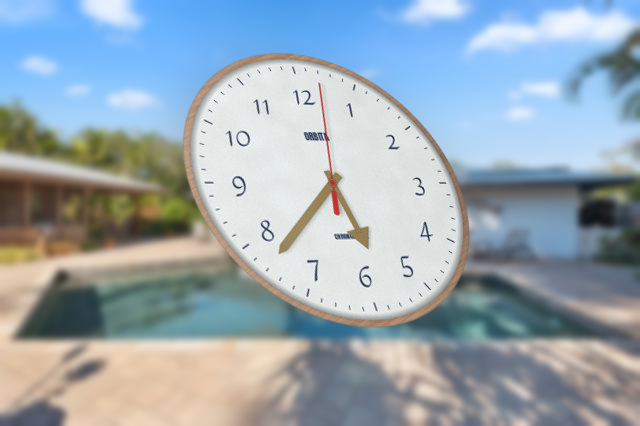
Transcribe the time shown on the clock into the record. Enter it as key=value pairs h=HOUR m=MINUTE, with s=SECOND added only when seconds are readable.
h=5 m=38 s=2
